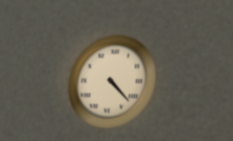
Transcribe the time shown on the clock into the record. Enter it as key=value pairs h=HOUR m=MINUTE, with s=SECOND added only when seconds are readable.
h=4 m=22
